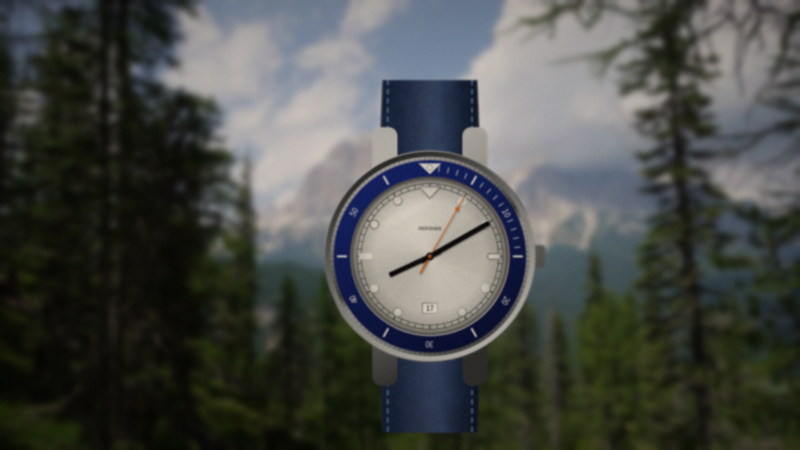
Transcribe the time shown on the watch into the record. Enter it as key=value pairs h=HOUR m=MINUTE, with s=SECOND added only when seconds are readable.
h=8 m=10 s=5
